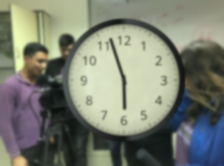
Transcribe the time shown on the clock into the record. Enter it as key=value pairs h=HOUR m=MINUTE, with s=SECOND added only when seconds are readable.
h=5 m=57
